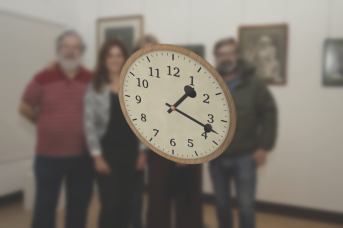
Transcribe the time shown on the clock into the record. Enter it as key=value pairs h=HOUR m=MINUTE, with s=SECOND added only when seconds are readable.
h=1 m=18
